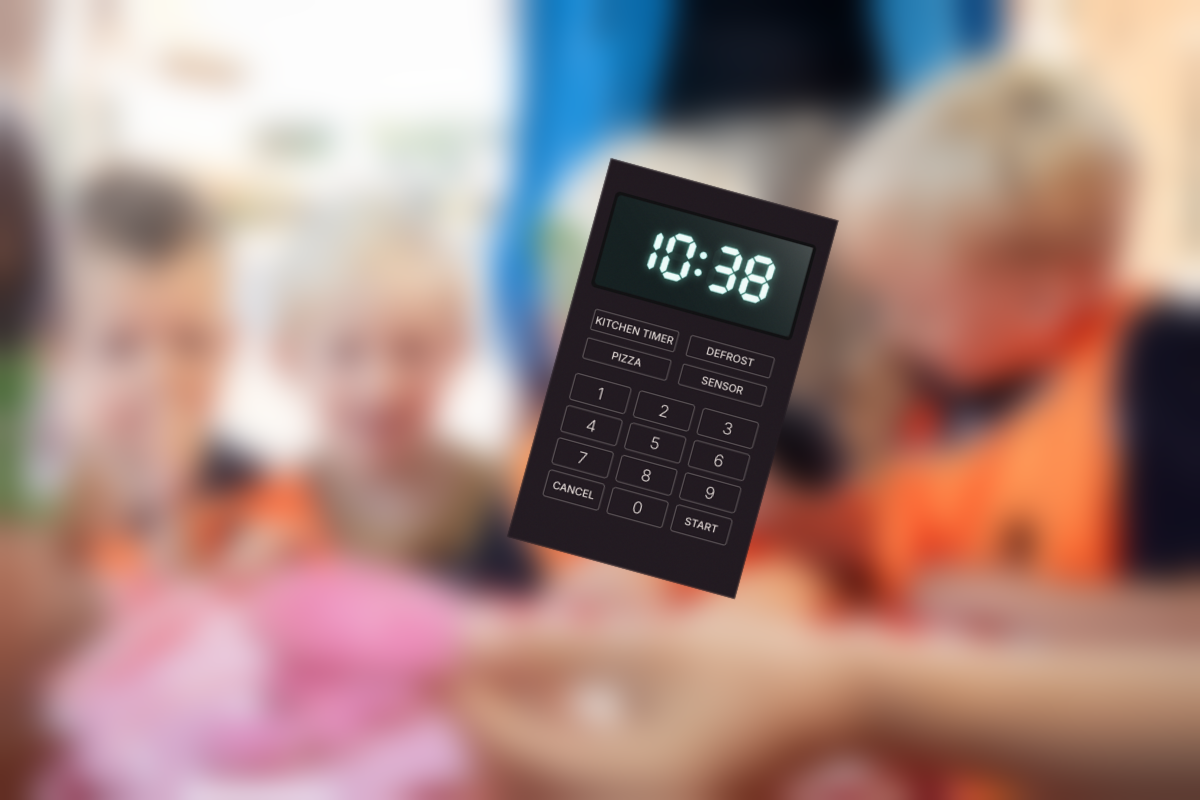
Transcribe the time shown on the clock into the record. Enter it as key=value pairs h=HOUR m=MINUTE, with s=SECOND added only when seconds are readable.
h=10 m=38
